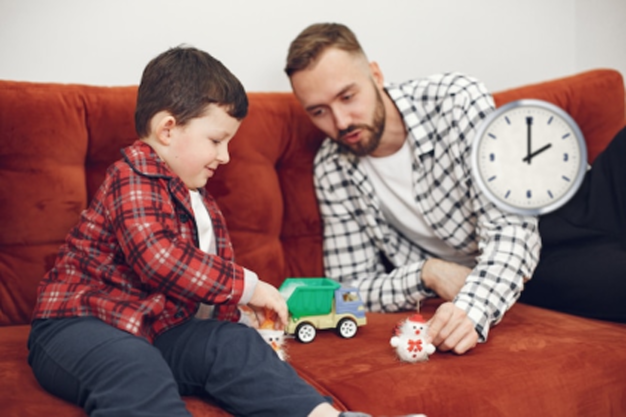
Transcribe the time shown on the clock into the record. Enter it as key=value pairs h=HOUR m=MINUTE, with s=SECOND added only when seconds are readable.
h=2 m=0
